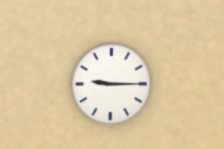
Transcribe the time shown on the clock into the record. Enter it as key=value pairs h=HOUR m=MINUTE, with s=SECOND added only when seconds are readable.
h=9 m=15
